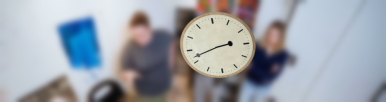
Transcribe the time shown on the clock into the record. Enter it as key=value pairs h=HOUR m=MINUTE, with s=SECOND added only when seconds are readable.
h=2 m=42
